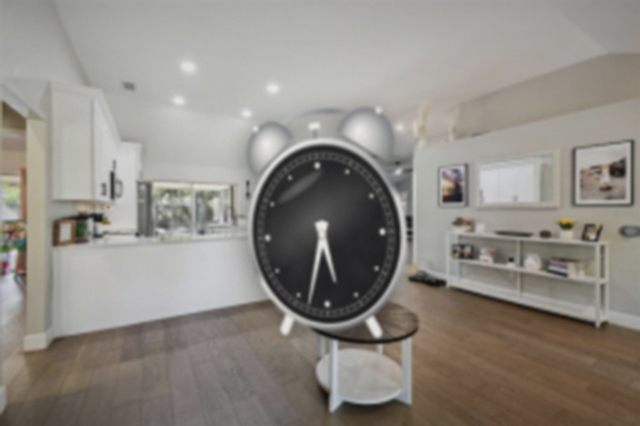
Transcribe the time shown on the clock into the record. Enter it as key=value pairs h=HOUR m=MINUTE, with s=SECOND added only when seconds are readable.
h=5 m=33
